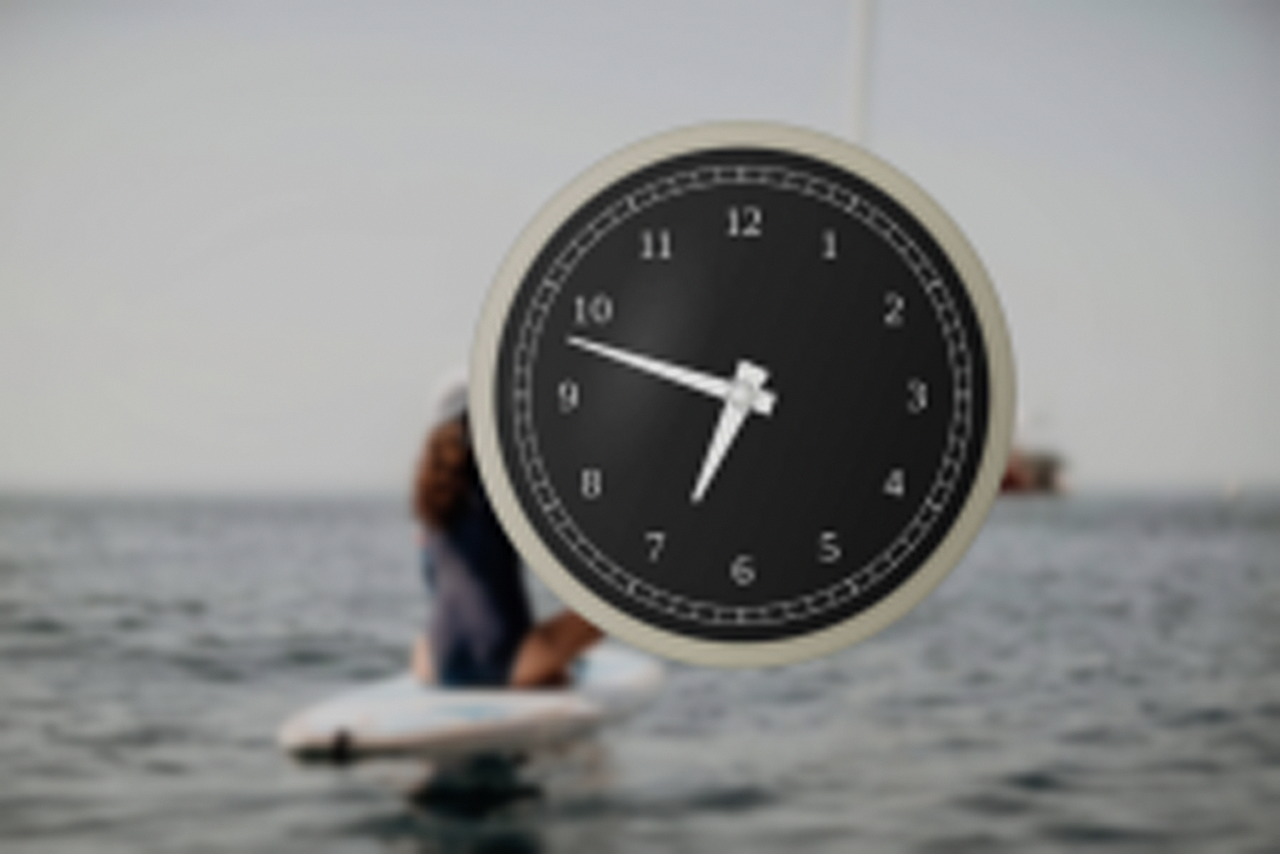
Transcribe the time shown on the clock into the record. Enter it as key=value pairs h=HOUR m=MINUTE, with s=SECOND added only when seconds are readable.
h=6 m=48
